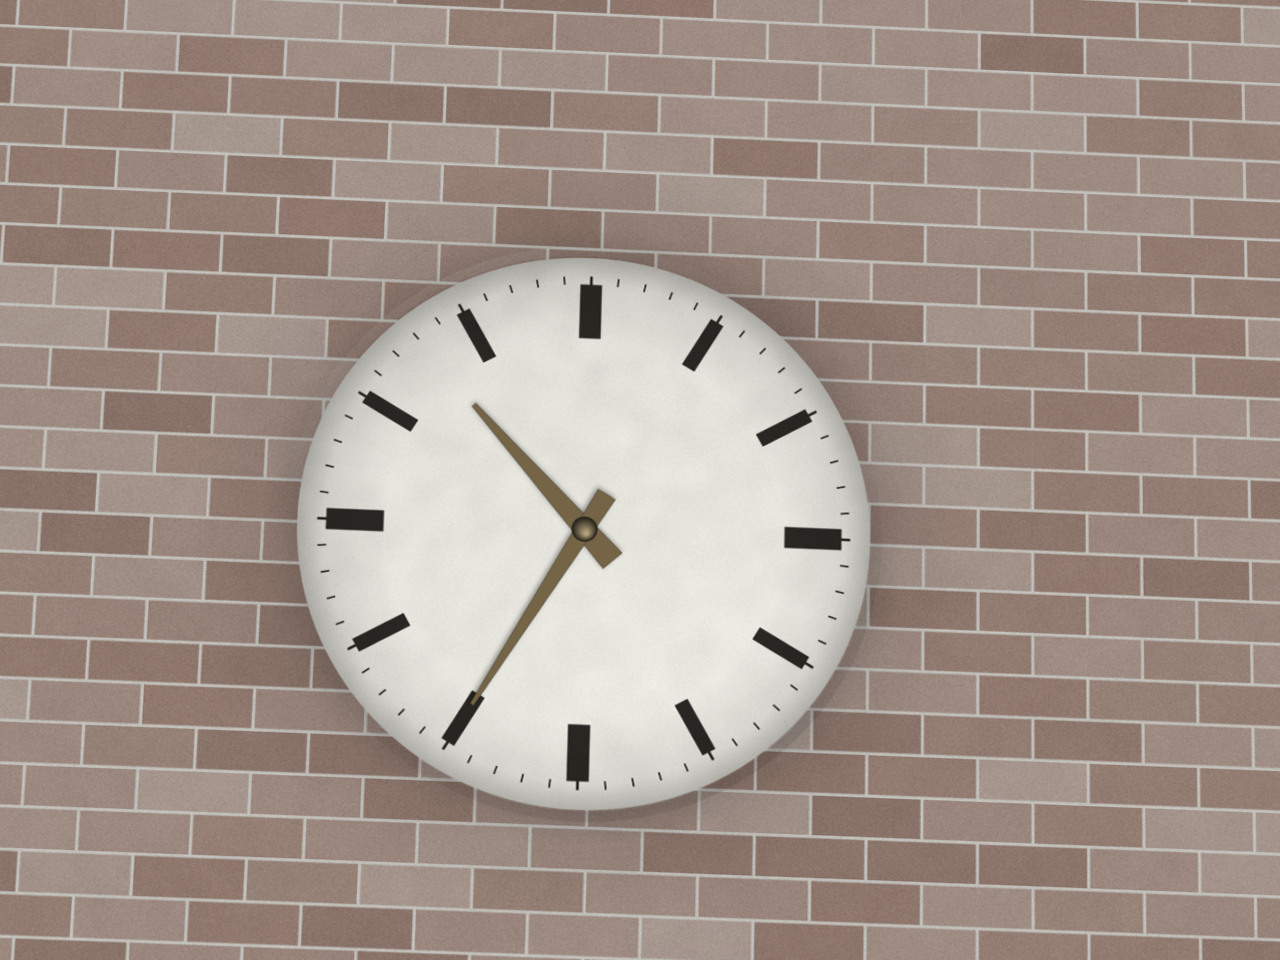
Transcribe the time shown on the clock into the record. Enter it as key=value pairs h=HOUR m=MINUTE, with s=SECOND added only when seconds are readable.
h=10 m=35
